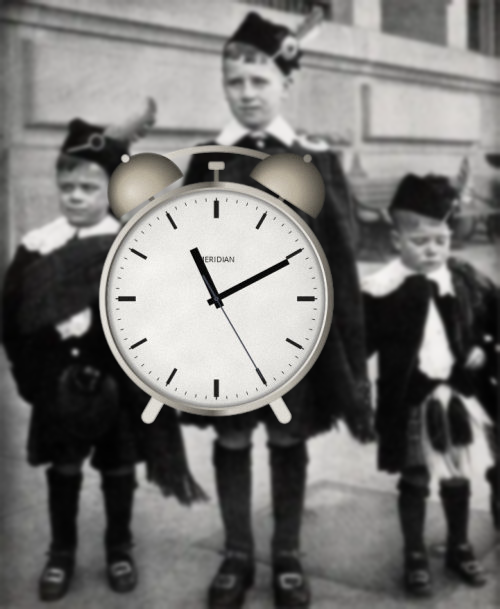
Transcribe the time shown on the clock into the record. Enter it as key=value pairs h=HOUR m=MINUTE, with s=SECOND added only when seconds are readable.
h=11 m=10 s=25
